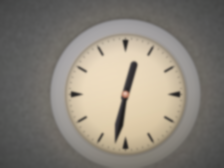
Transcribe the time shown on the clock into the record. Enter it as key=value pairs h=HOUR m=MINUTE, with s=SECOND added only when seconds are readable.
h=12 m=32
